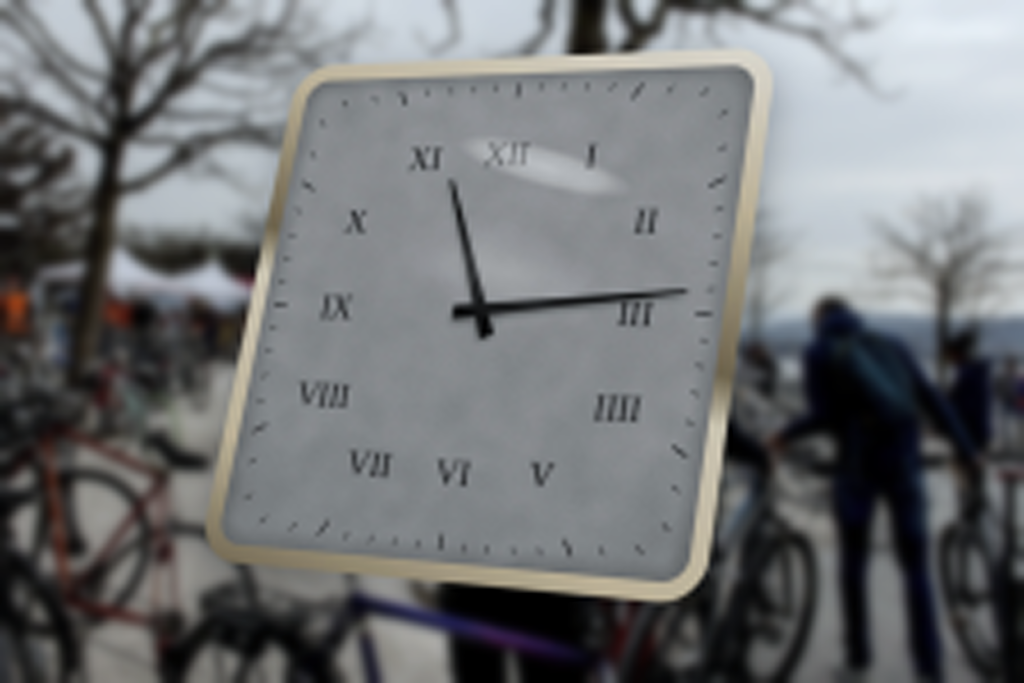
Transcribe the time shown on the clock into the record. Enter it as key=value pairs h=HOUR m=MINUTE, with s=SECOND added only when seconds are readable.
h=11 m=14
